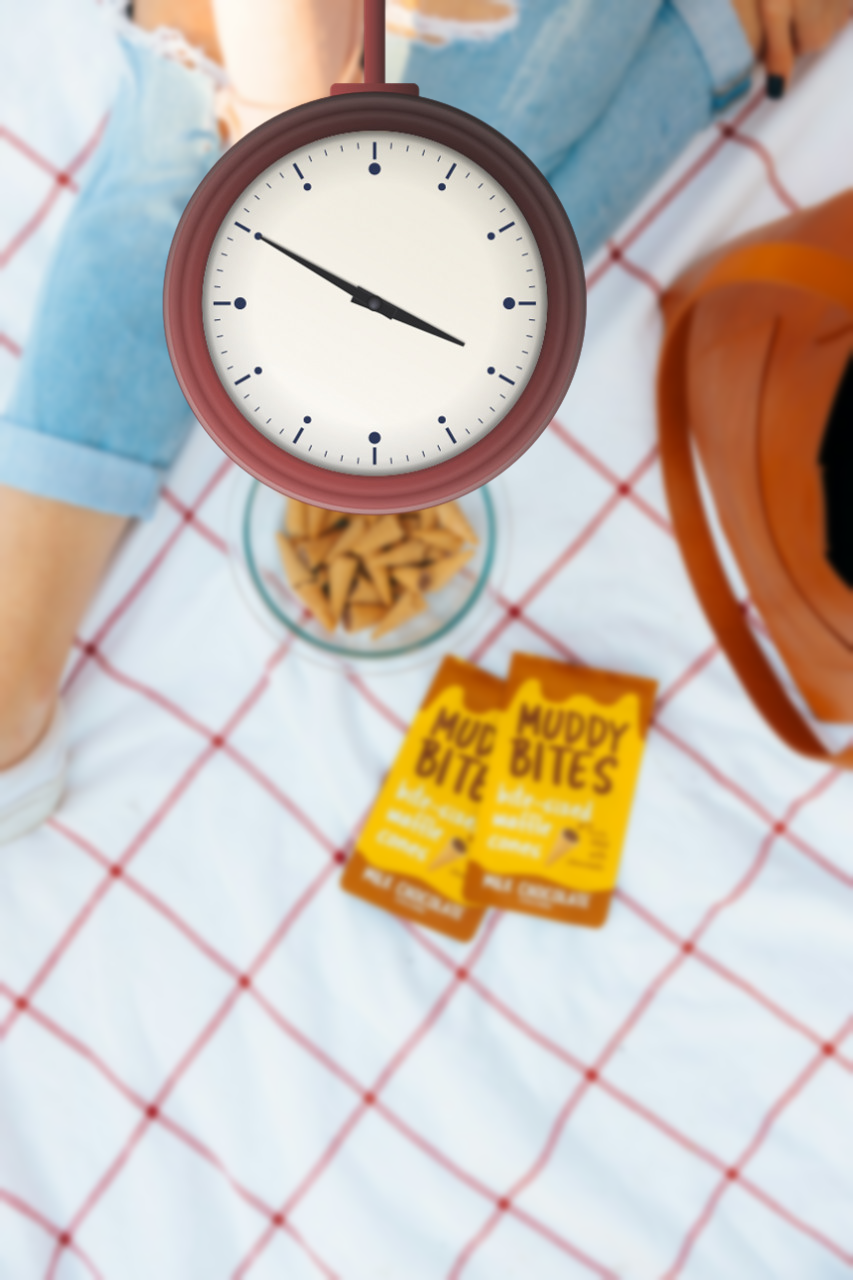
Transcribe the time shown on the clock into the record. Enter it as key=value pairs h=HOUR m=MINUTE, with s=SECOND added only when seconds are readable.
h=3 m=50
